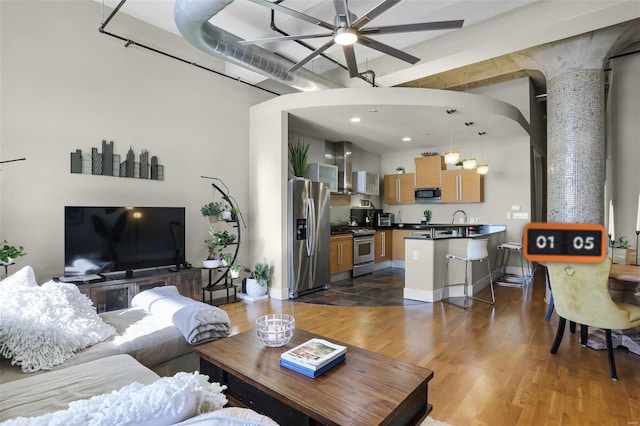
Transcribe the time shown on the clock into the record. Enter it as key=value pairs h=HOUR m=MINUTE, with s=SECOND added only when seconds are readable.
h=1 m=5
